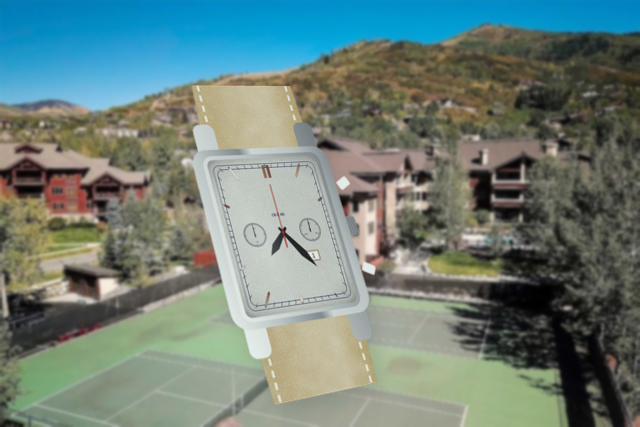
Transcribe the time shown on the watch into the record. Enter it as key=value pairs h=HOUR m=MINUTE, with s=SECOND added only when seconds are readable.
h=7 m=24
